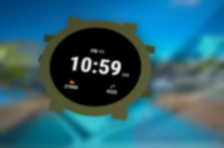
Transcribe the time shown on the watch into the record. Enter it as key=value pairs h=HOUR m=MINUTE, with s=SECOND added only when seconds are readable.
h=10 m=59
